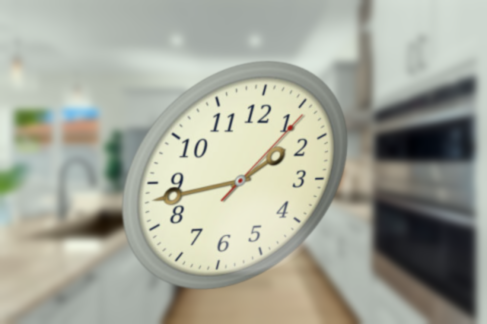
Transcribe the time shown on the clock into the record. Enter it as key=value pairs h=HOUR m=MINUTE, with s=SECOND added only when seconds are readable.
h=1 m=43 s=6
